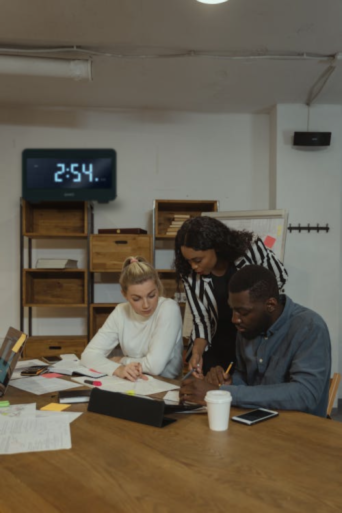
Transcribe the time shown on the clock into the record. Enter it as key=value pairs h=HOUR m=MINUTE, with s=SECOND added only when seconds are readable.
h=2 m=54
